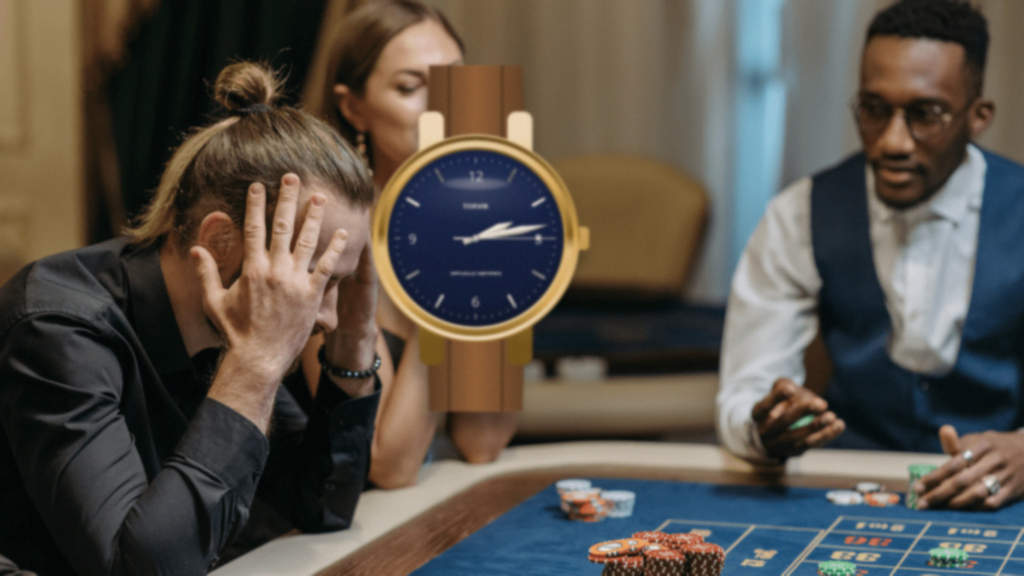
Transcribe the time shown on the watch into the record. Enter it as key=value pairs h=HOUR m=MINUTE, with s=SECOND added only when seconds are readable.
h=2 m=13 s=15
